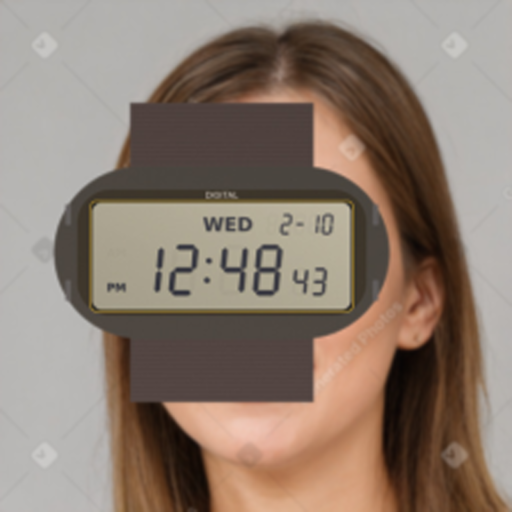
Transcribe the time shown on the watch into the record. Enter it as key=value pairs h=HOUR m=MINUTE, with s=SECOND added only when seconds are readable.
h=12 m=48 s=43
